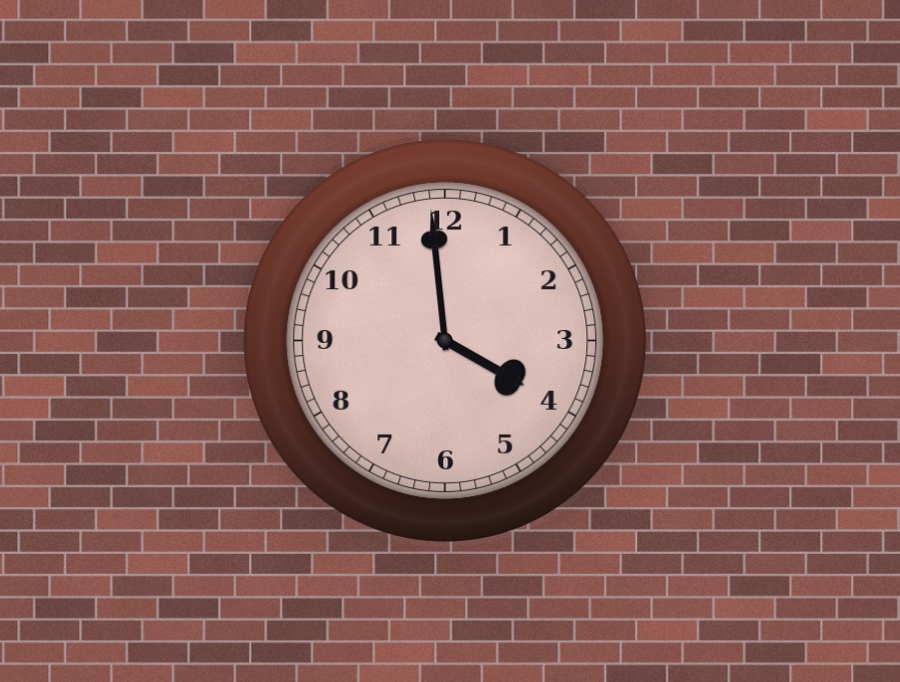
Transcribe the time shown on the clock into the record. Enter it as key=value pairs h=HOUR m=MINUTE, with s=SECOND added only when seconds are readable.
h=3 m=59
